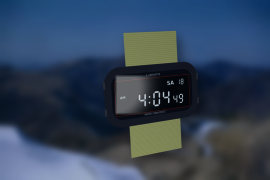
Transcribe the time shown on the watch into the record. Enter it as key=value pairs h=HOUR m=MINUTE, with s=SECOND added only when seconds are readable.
h=4 m=4 s=49
